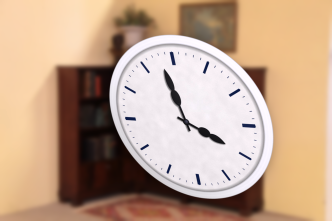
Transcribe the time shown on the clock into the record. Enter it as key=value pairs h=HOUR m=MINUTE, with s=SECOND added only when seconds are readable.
h=3 m=58
